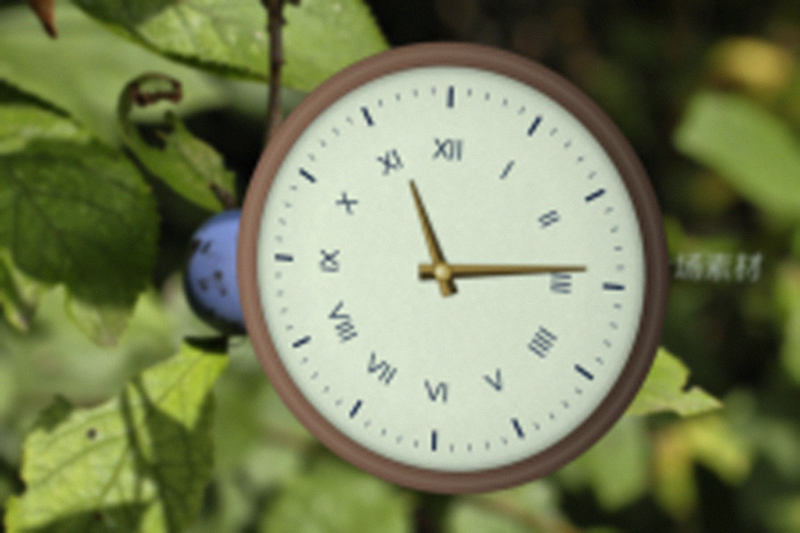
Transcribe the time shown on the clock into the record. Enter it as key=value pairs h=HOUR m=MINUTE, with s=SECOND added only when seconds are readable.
h=11 m=14
